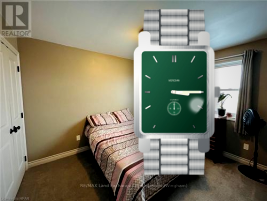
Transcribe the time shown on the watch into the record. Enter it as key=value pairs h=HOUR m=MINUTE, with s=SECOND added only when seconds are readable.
h=3 m=15
